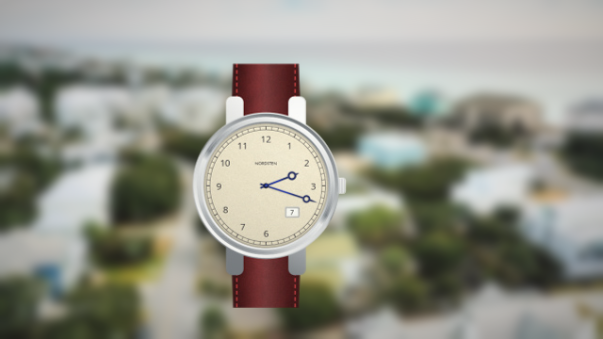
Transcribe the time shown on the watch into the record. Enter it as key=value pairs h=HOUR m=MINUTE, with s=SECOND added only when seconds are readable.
h=2 m=18
